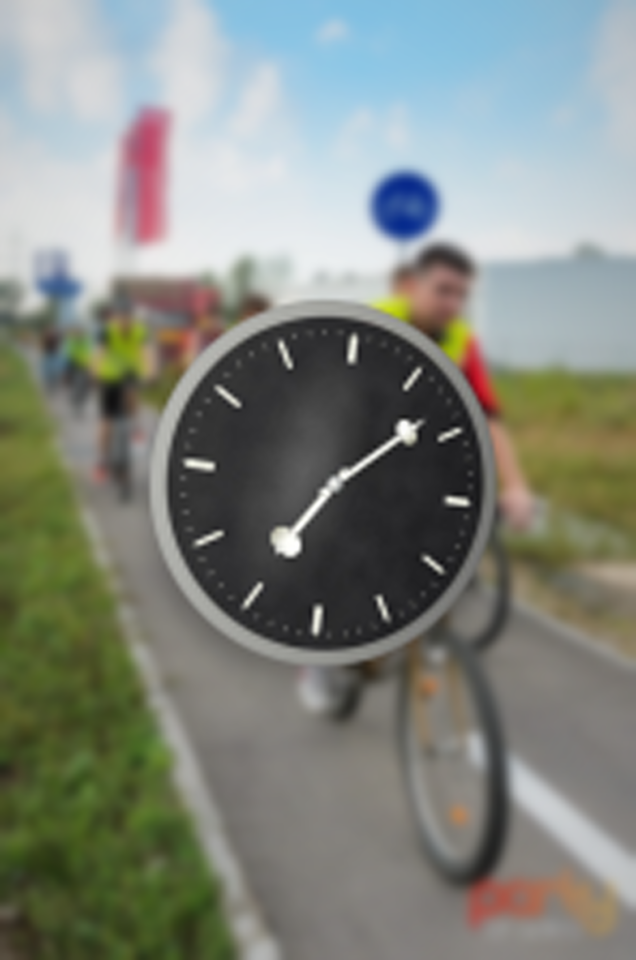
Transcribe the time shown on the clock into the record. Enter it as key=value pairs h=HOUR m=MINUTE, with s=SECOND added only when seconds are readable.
h=7 m=8
